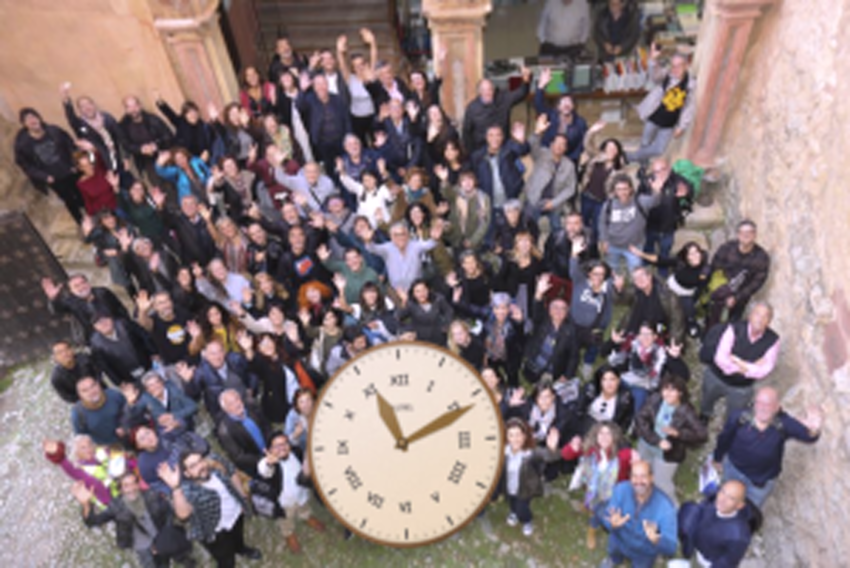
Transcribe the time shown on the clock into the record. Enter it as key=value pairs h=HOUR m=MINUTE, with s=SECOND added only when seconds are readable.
h=11 m=11
